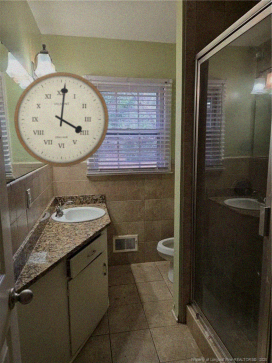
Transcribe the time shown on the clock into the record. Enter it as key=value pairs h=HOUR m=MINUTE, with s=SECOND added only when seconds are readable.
h=4 m=1
